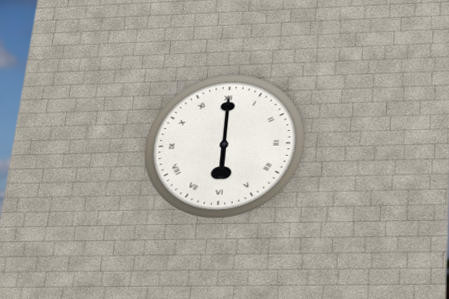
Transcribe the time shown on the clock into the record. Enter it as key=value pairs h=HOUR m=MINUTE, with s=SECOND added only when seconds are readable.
h=6 m=0
